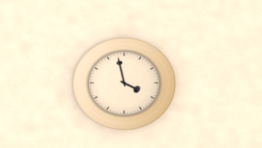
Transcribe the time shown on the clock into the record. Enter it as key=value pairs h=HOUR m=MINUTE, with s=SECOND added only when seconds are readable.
h=3 m=58
